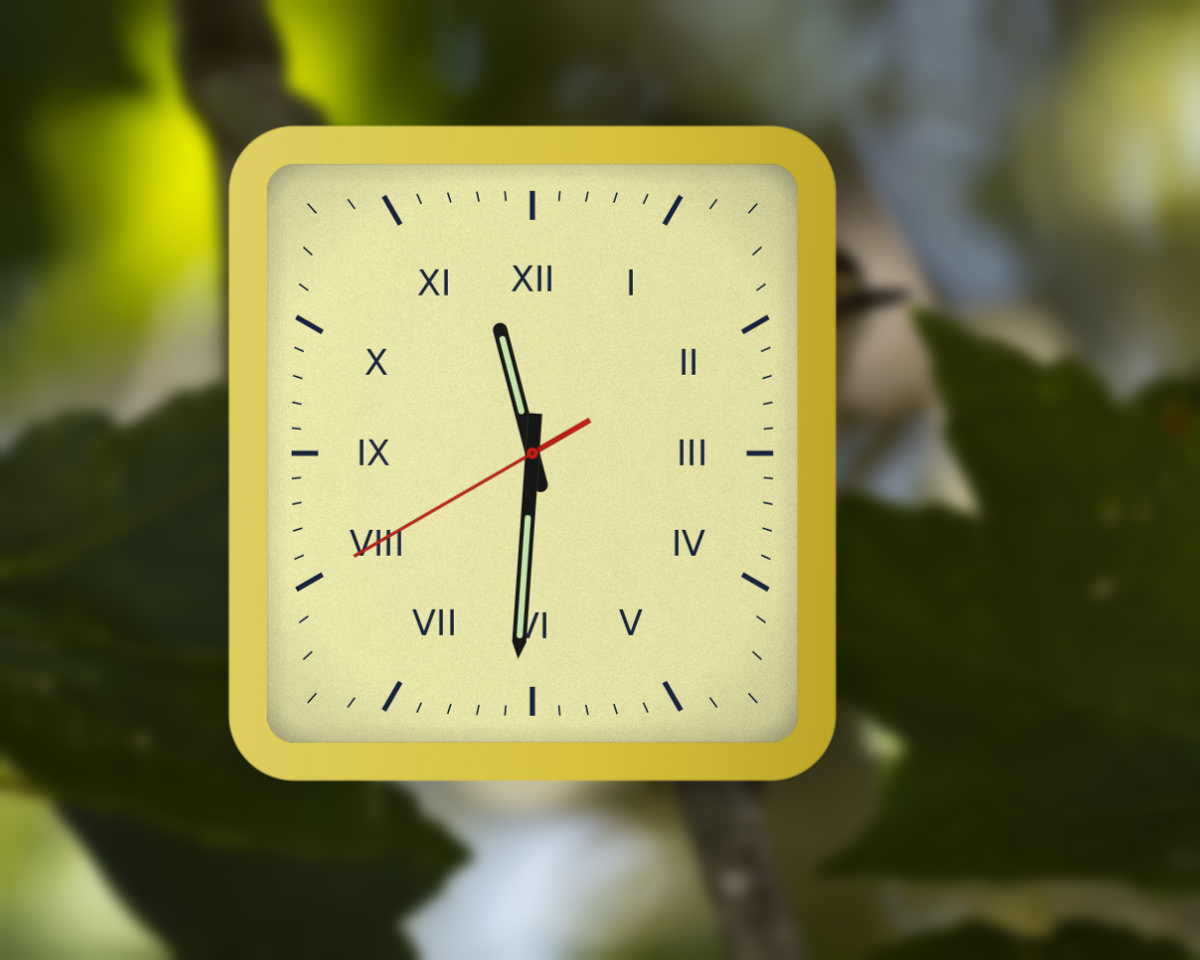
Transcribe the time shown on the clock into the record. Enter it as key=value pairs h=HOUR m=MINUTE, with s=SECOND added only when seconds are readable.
h=11 m=30 s=40
